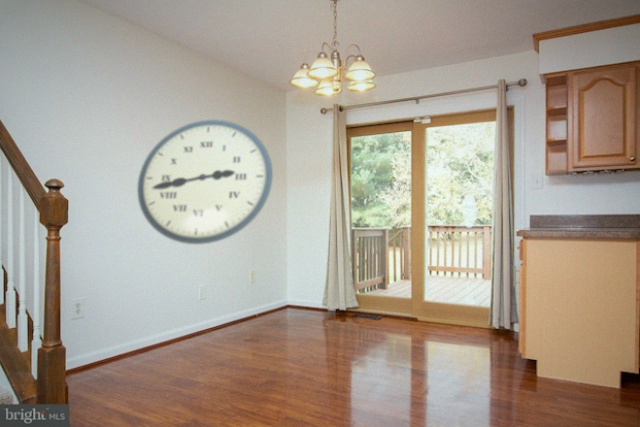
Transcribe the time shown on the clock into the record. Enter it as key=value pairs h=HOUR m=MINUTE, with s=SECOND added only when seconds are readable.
h=2 m=43
